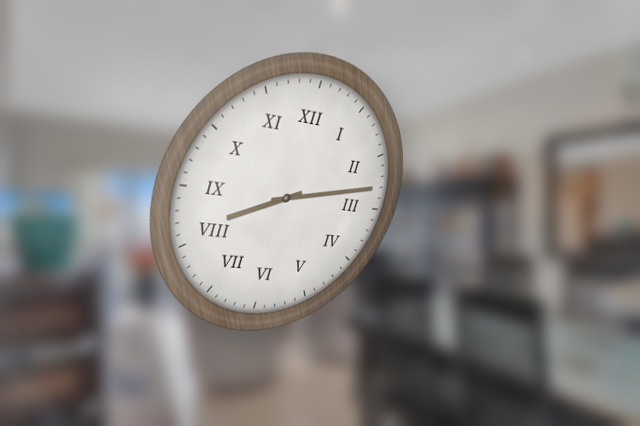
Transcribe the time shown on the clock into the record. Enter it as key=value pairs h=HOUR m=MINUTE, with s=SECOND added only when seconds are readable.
h=8 m=13
